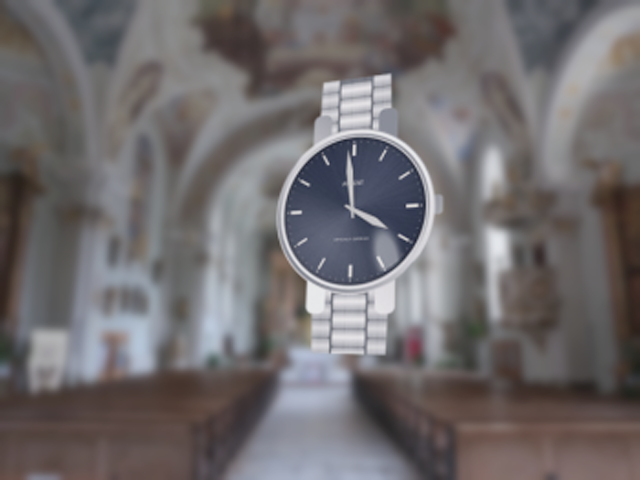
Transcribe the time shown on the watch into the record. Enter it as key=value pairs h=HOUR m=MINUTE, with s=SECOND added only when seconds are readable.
h=3 m=59
